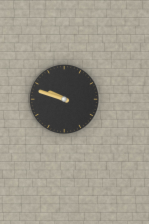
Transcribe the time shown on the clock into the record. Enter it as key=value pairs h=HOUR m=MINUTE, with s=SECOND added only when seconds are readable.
h=9 m=48
